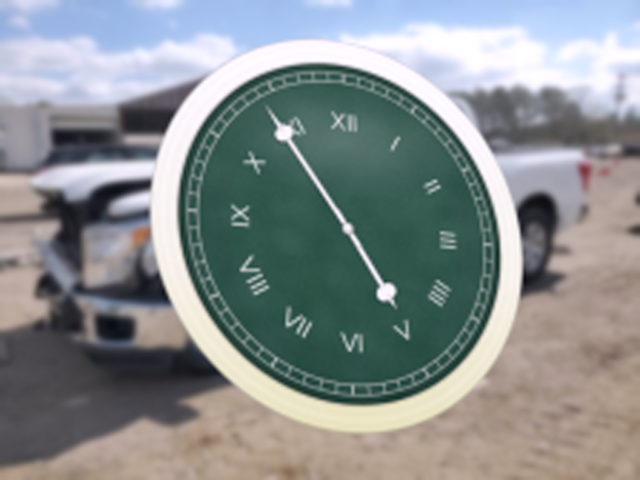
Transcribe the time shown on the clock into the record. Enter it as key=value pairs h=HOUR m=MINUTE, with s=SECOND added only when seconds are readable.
h=4 m=54
